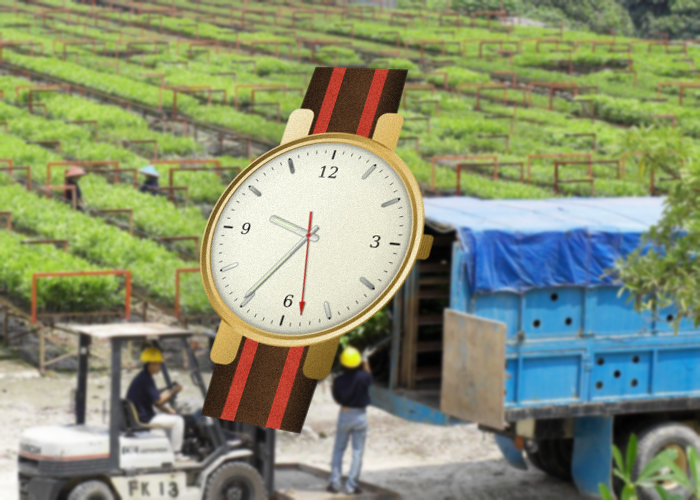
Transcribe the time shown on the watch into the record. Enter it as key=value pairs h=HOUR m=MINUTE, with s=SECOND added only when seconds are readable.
h=9 m=35 s=28
